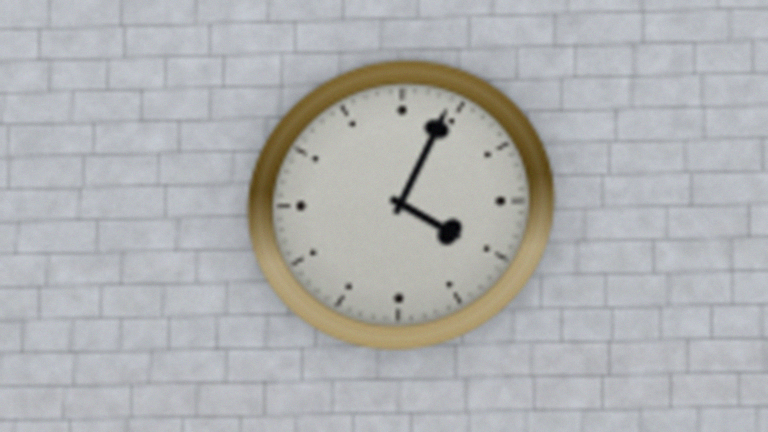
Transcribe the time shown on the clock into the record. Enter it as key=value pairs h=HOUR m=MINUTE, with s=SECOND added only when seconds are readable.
h=4 m=4
